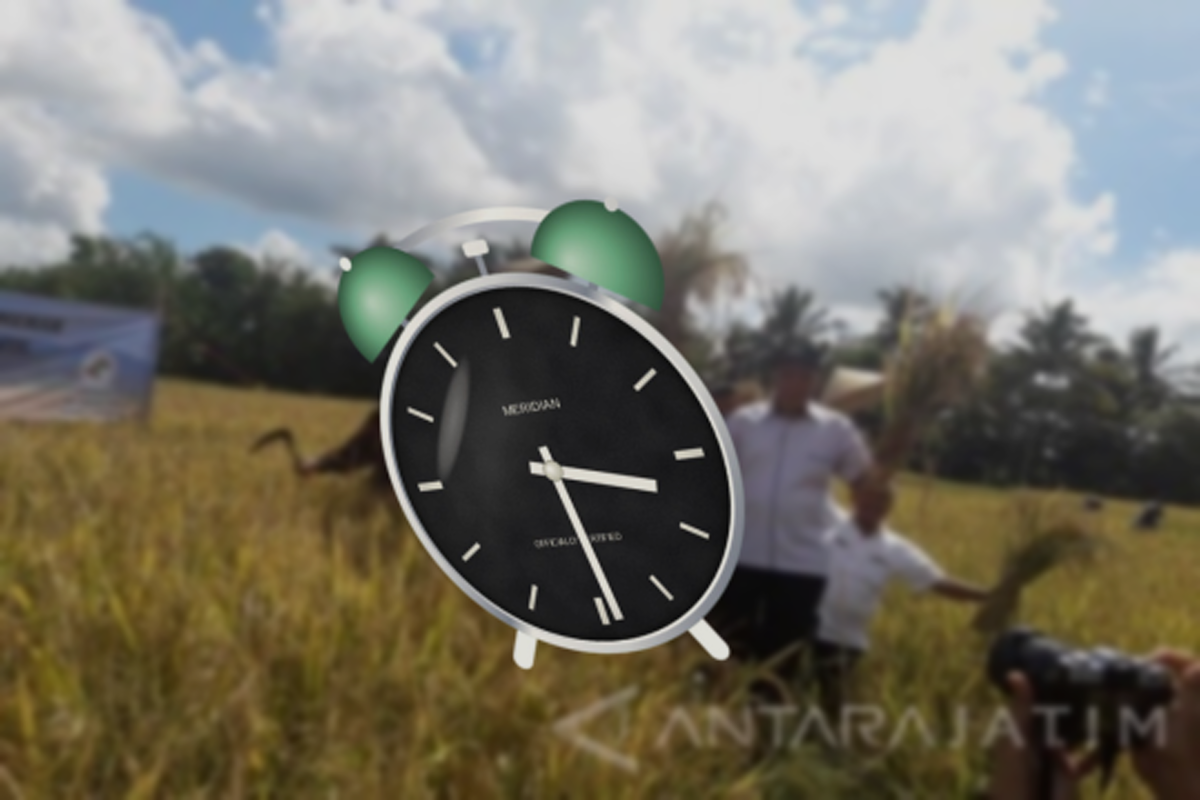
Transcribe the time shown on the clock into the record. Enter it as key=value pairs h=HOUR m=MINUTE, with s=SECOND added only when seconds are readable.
h=3 m=29
